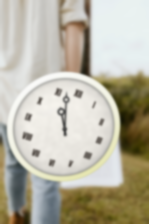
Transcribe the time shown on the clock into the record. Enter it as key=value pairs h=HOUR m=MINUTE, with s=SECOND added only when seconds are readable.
h=10 m=57
